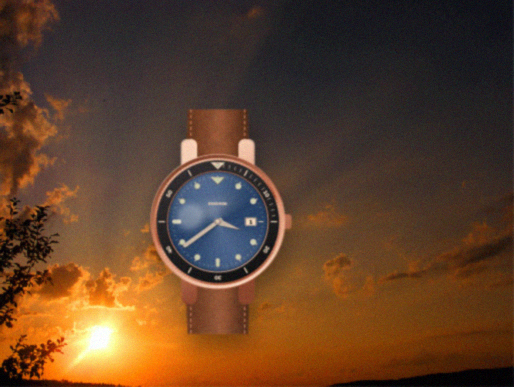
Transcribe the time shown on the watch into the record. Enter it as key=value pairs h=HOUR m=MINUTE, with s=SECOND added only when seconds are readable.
h=3 m=39
